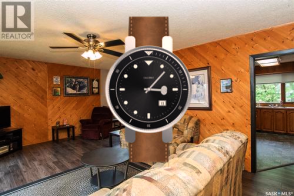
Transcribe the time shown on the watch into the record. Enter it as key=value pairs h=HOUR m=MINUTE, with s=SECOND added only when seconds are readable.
h=3 m=7
